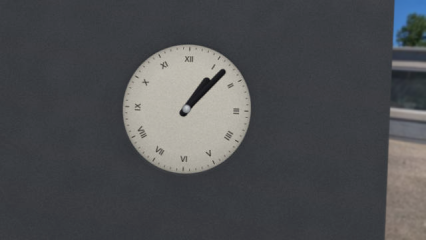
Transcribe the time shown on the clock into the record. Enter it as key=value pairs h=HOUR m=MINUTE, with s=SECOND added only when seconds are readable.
h=1 m=7
